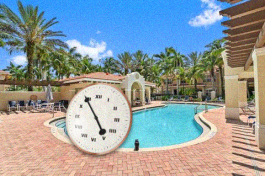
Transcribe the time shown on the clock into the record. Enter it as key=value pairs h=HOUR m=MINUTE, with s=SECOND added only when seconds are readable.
h=4 m=54
